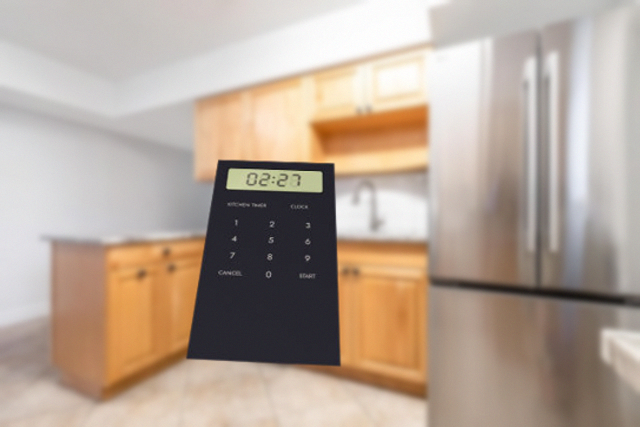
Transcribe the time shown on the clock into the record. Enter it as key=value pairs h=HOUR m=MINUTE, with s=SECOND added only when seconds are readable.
h=2 m=27
